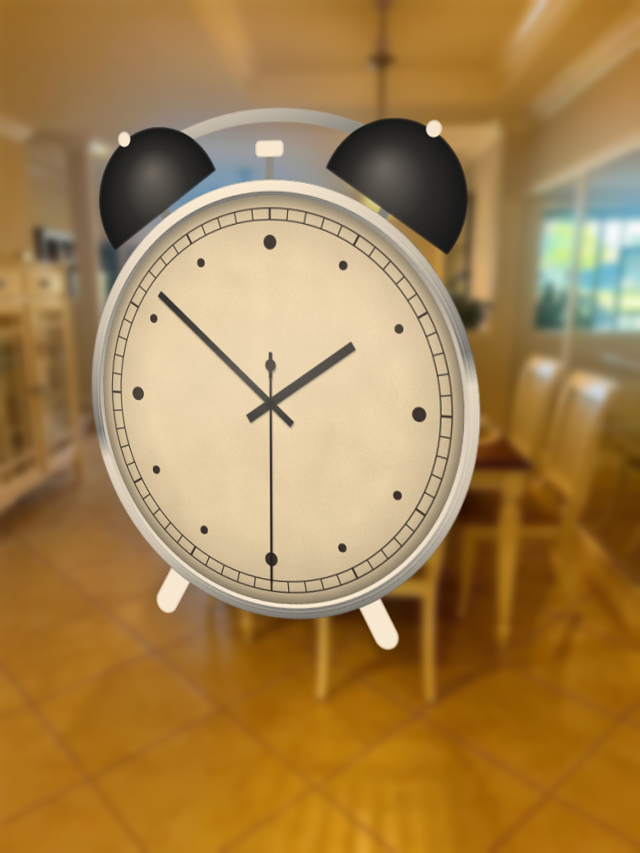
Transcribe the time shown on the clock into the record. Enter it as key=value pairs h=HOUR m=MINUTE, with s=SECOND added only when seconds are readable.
h=1 m=51 s=30
